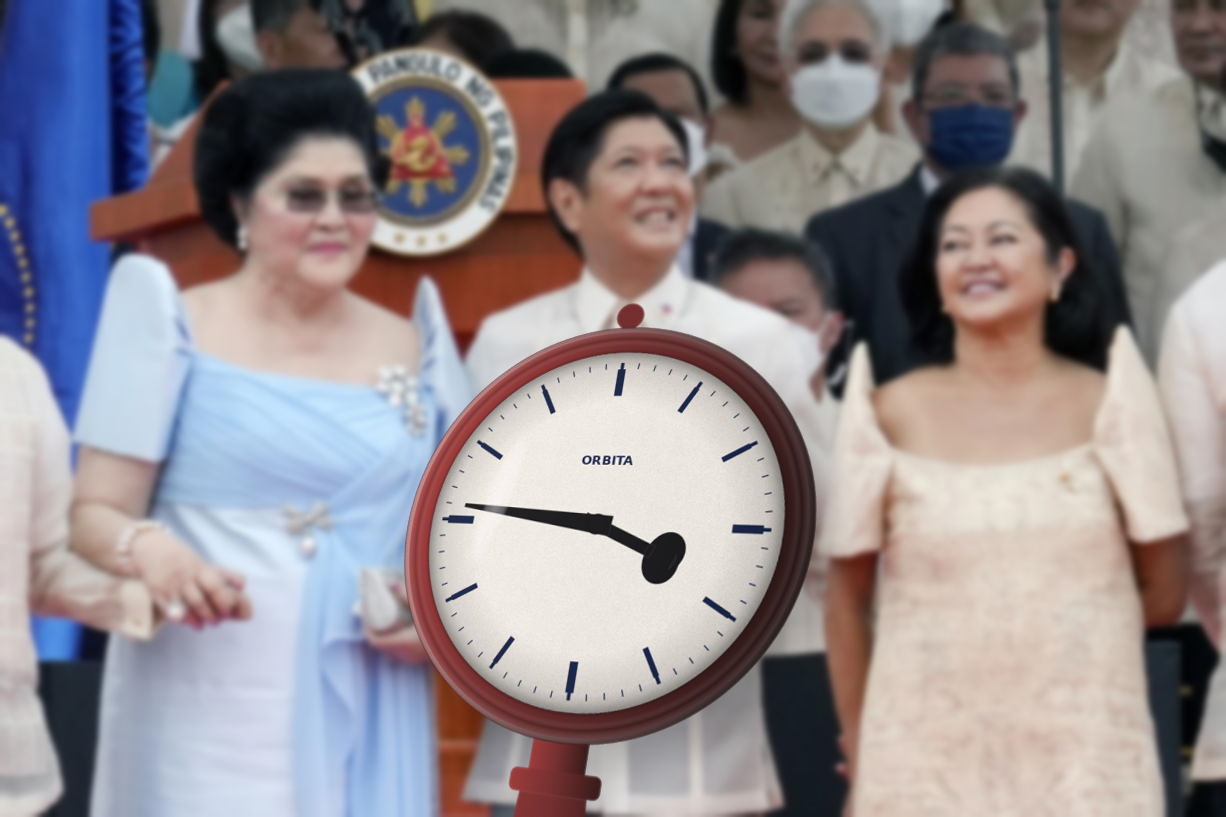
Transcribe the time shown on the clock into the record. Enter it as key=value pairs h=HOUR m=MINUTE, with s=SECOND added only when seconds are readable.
h=3 m=46
